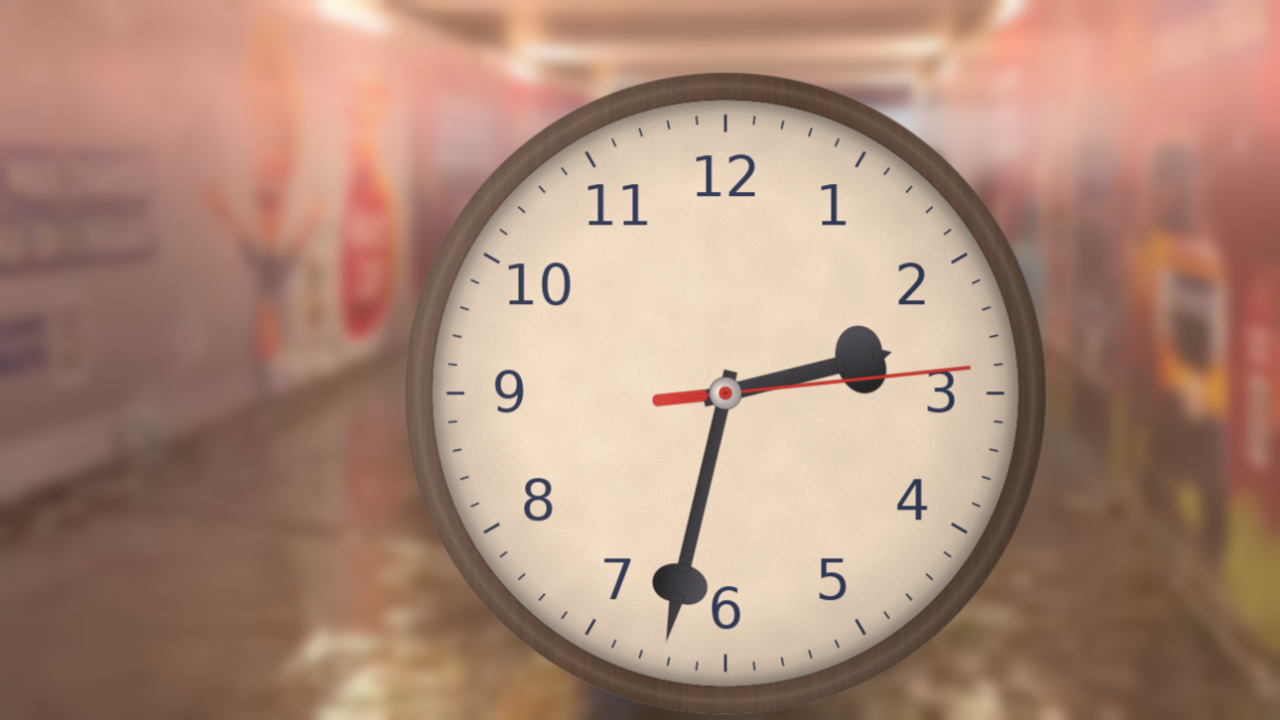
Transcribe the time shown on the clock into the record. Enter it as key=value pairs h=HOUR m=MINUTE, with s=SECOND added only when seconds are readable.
h=2 m=32 s=14
